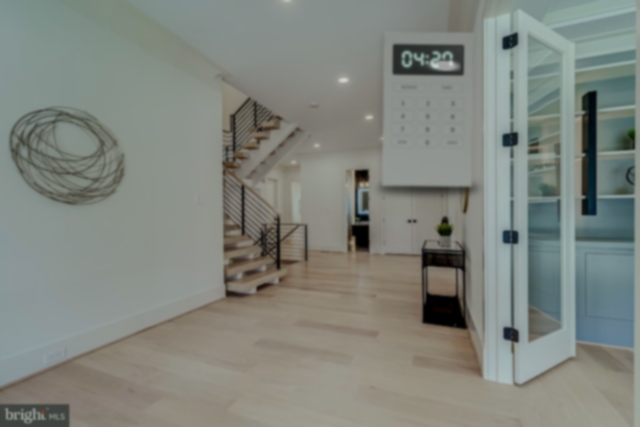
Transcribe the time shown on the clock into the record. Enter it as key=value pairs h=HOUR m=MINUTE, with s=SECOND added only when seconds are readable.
h=4 m=27
